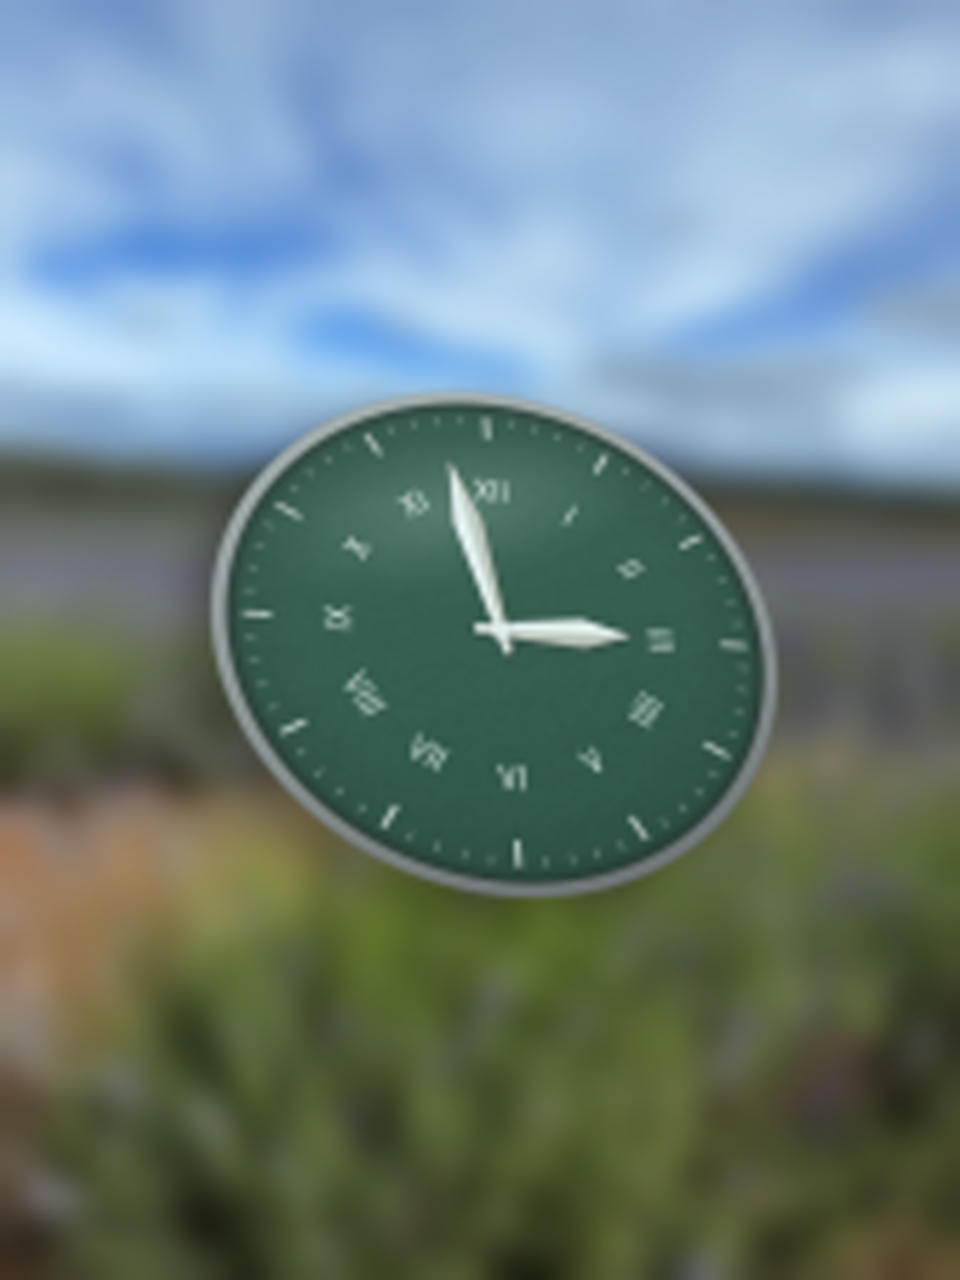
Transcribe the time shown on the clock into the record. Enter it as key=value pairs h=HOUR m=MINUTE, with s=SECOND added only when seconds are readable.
h=2 m=58
